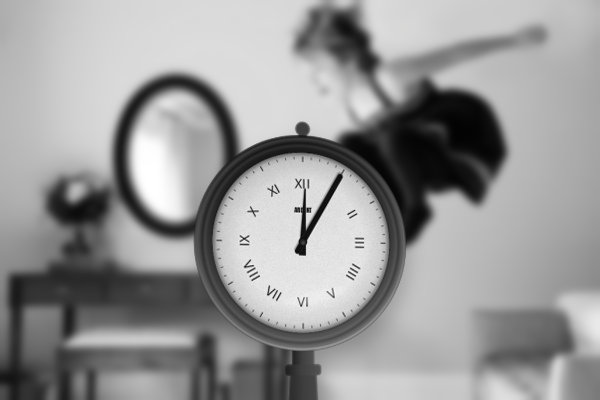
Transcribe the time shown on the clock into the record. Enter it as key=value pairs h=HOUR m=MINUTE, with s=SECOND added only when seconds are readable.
h=12 m=5
